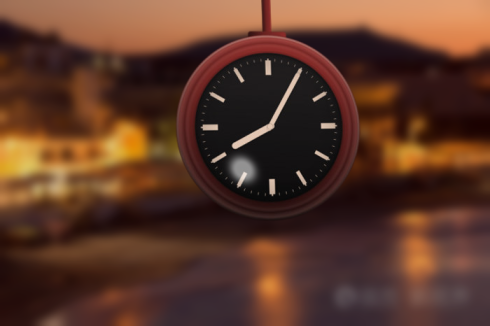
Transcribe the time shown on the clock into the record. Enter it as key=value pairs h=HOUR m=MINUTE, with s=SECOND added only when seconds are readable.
h=8 m=5
